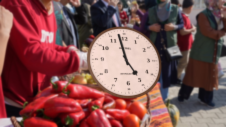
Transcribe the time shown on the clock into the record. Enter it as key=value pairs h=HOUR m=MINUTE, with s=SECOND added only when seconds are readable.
h=4 m=58
